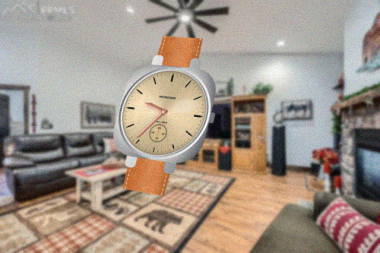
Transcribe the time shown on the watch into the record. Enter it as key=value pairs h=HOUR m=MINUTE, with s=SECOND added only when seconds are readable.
h=9 m=36
